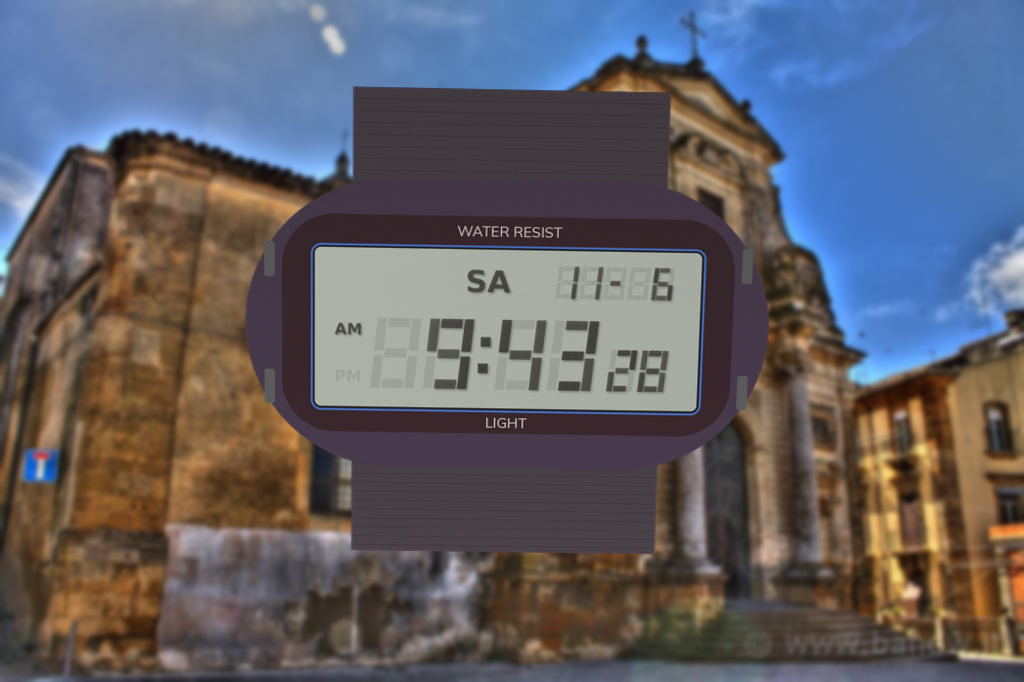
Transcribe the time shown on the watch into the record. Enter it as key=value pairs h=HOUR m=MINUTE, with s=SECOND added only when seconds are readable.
h=9 m=43 s=28
